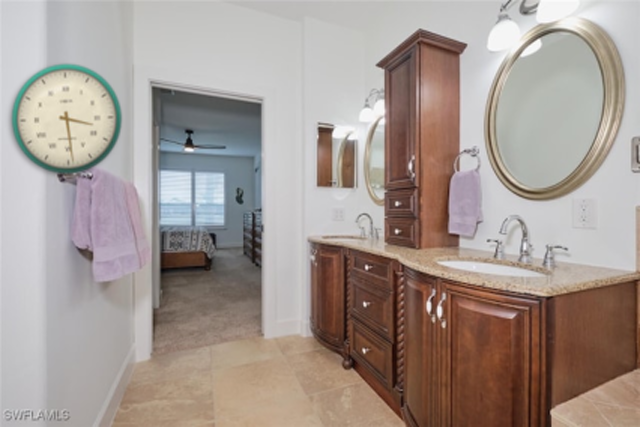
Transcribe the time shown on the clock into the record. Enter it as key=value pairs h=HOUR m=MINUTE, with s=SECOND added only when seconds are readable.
h=3 m=29
